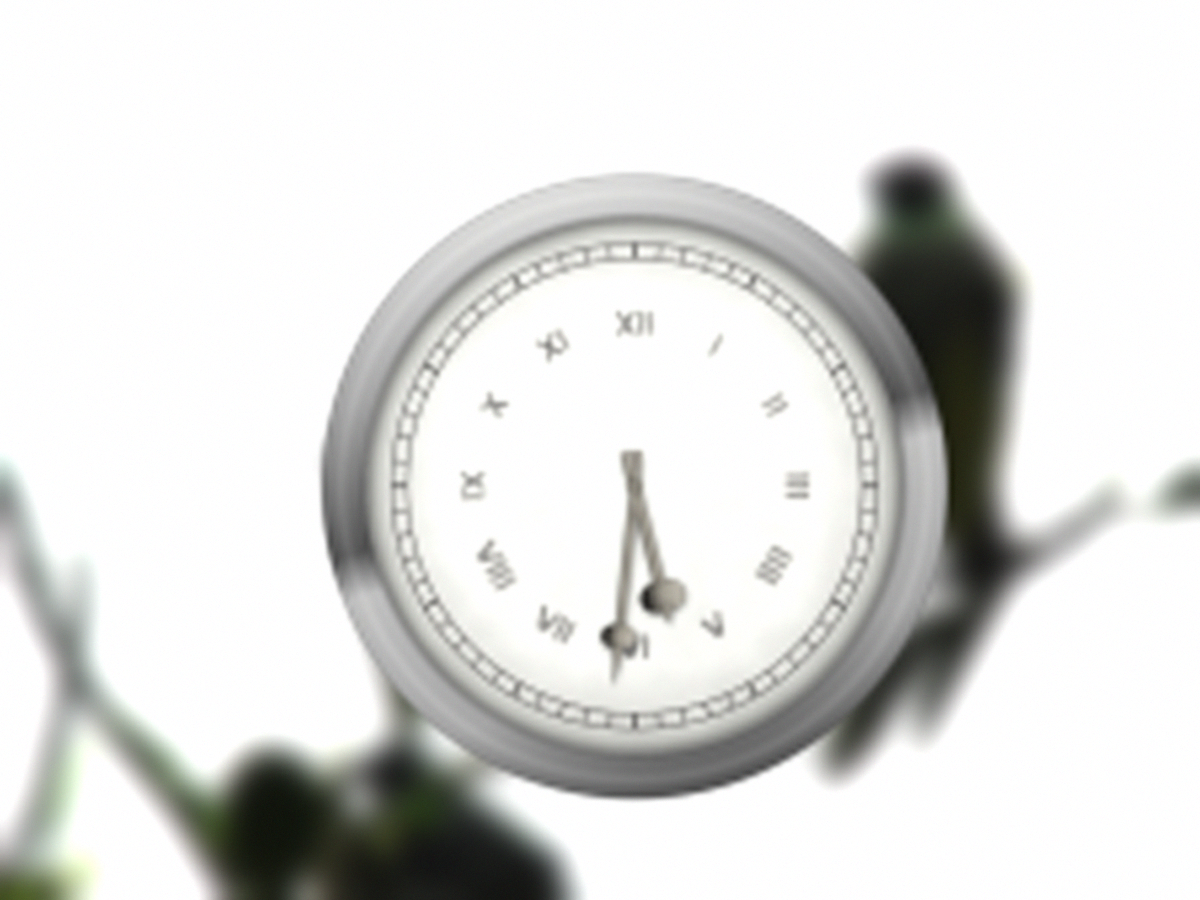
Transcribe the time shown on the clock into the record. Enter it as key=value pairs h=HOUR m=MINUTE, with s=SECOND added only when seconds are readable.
h=5 m=31
